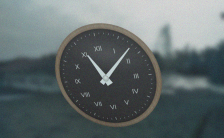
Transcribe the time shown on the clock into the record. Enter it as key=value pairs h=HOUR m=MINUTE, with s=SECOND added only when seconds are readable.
h=11 m=8
